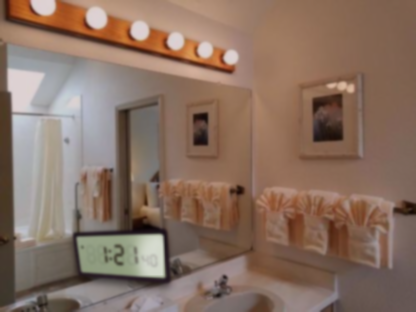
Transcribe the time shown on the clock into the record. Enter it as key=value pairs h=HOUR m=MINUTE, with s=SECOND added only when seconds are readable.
h=1 m=21
